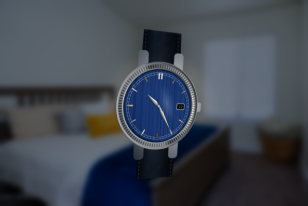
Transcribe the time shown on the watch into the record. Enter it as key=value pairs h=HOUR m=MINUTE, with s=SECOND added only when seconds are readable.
h=10 m=25
